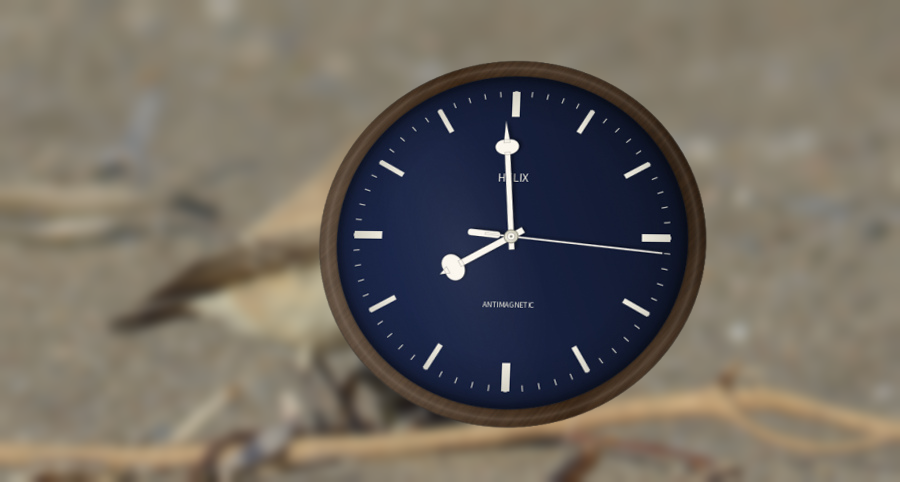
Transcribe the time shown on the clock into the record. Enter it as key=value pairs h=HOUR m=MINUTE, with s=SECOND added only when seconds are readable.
h=7 m=59 s=16
